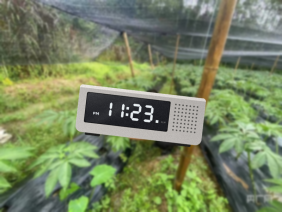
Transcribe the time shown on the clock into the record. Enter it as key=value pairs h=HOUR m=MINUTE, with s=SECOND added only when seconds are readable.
h=11 m=23
